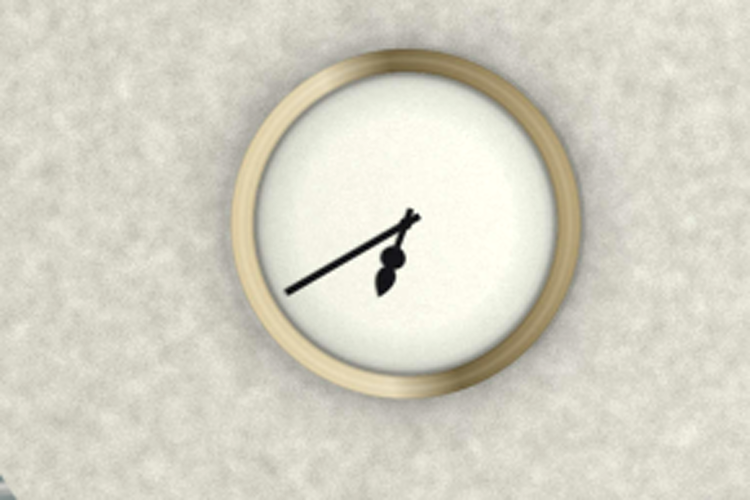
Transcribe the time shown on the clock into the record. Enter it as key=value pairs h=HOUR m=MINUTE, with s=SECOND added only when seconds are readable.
h=6 m=40
